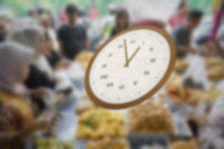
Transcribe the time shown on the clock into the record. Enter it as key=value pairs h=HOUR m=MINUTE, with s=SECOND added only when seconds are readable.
h=12 m=57
